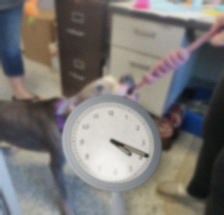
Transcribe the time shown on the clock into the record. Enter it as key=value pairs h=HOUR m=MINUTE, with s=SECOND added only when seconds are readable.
h=4 m=19
